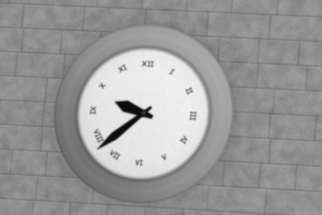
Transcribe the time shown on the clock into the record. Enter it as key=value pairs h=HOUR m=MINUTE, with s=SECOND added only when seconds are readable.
h=9 m=38
